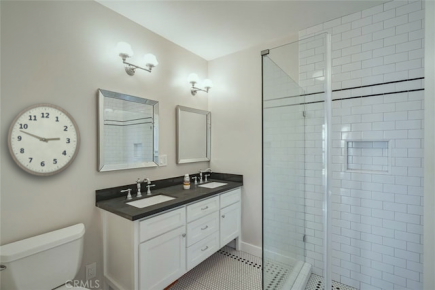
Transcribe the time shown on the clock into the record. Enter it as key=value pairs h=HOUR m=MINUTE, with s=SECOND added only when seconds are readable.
h=2 m=48
